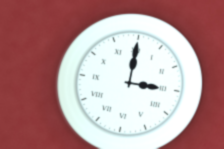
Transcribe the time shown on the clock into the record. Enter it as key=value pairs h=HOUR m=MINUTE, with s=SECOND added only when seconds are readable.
h=3 m=0
